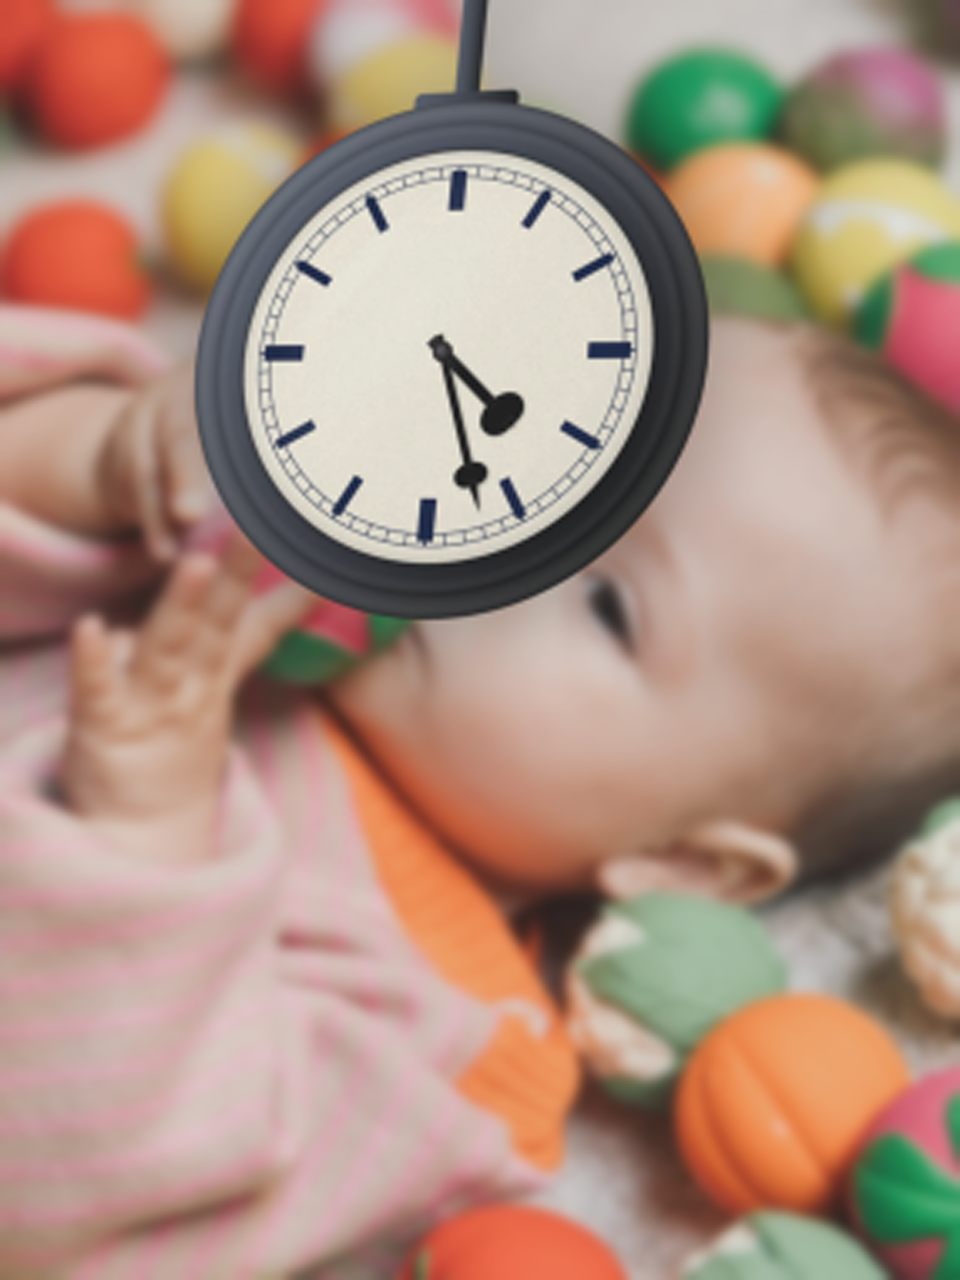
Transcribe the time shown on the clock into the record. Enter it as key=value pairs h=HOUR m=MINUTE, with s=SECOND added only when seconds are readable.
h=4 m=27
